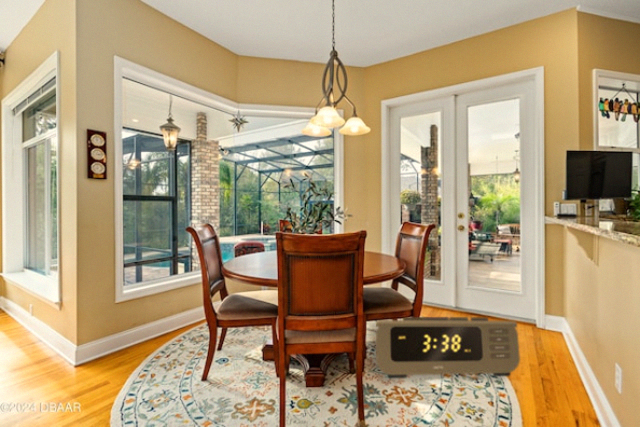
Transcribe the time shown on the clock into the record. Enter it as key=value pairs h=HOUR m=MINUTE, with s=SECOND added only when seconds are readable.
h=3 m=38
